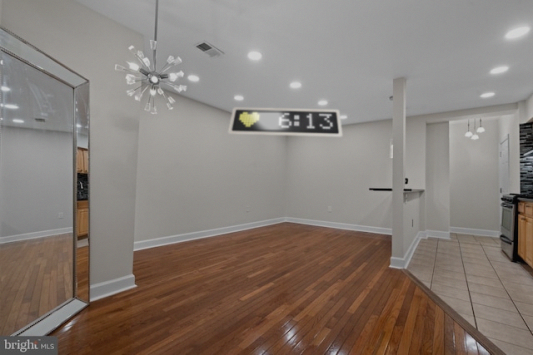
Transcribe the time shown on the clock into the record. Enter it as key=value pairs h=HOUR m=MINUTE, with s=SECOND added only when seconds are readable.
h=6 m=13
